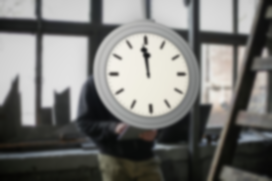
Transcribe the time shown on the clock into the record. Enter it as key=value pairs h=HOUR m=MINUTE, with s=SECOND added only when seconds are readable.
h=11 m=59
